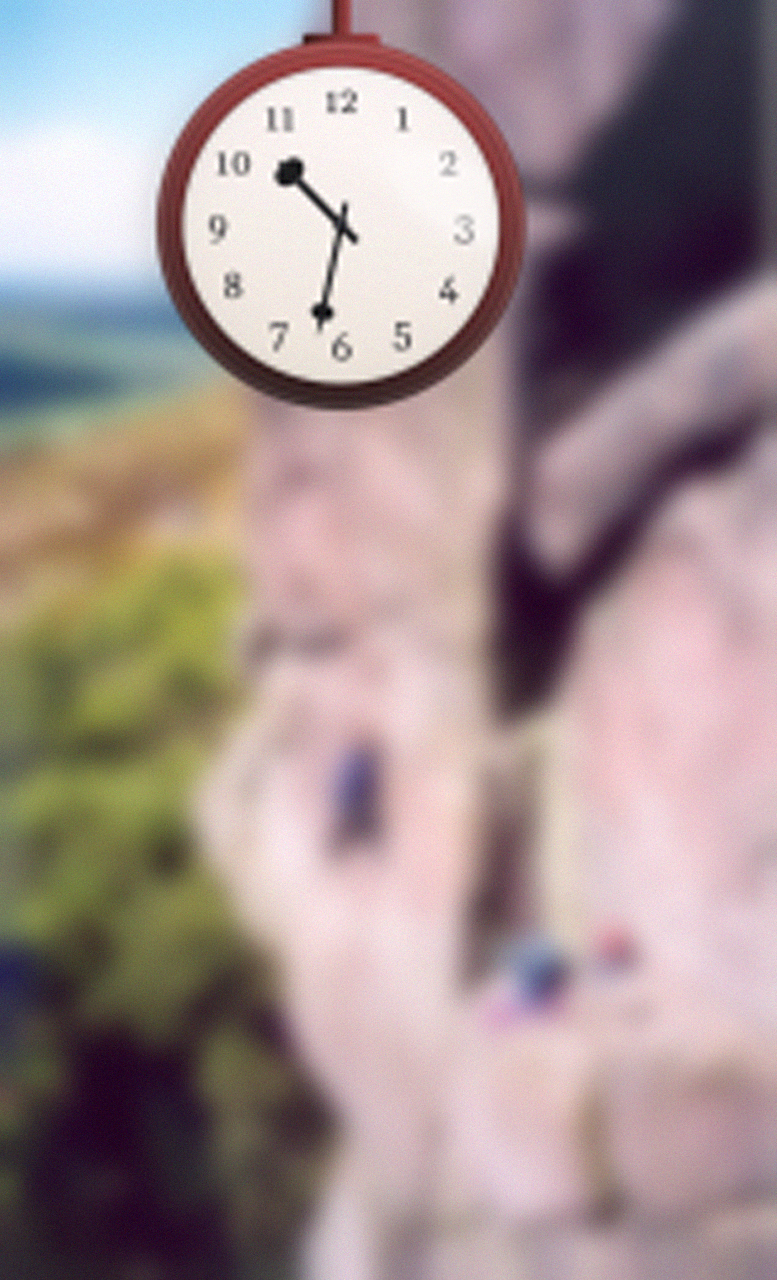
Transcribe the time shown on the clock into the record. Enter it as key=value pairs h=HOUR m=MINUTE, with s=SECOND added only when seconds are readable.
h=10 m=32
